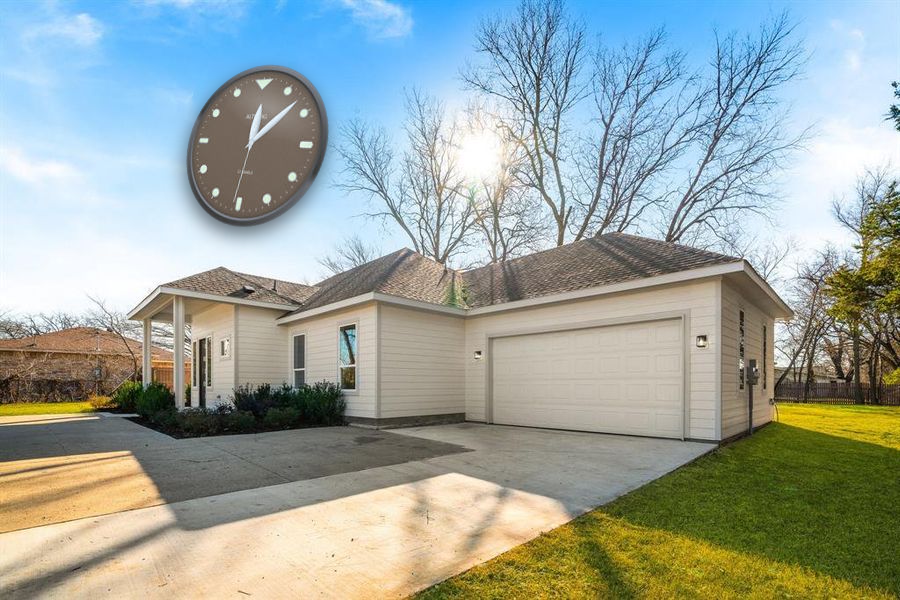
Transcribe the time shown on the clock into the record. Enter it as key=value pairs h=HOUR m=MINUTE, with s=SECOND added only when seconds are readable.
h=12 m=7 s=31
